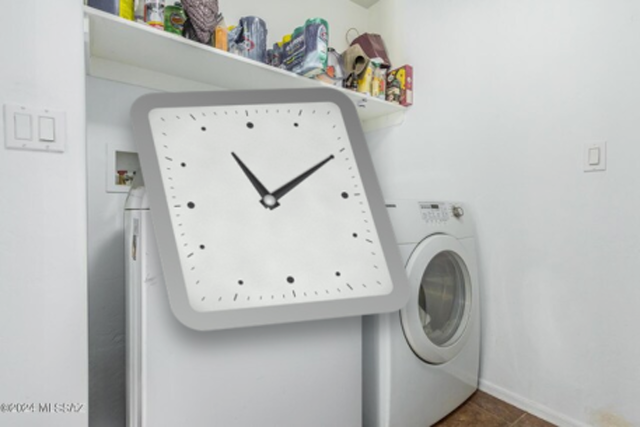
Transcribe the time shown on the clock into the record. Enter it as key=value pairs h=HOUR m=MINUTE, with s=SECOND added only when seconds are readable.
h=11 m=10
